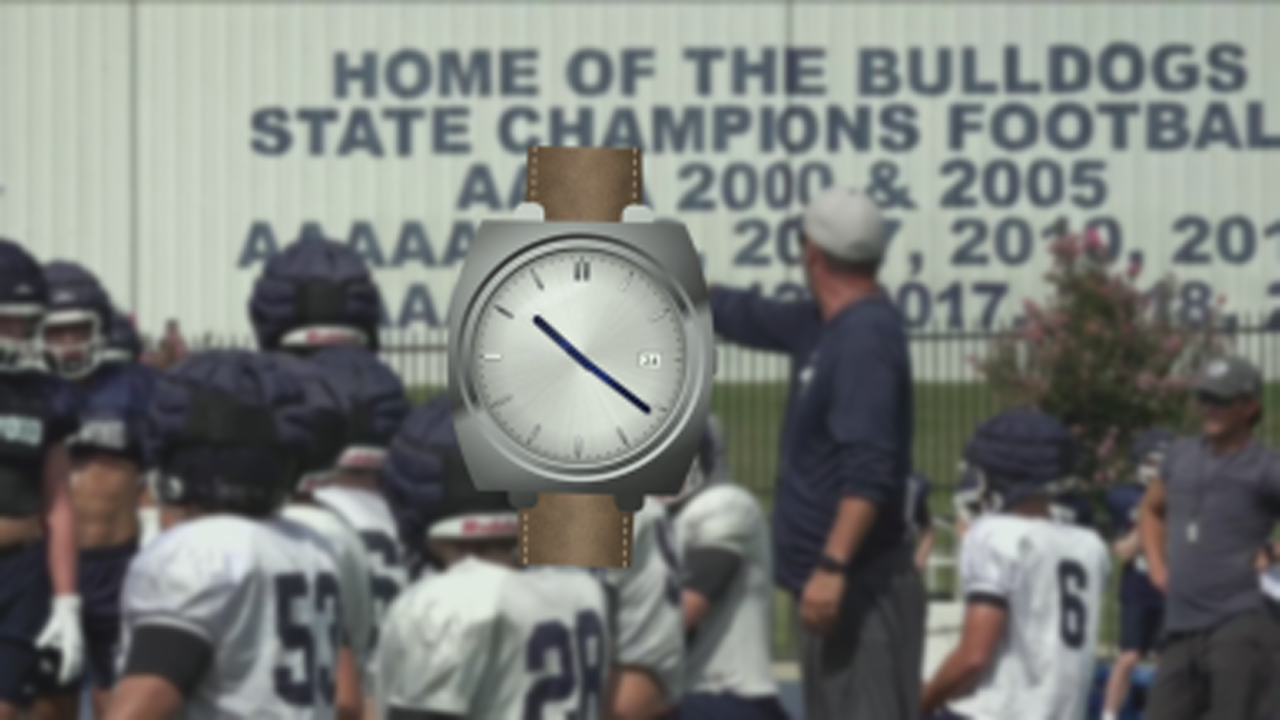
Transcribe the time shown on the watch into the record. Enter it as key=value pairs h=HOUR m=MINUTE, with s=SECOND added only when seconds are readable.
h=10 m=21
